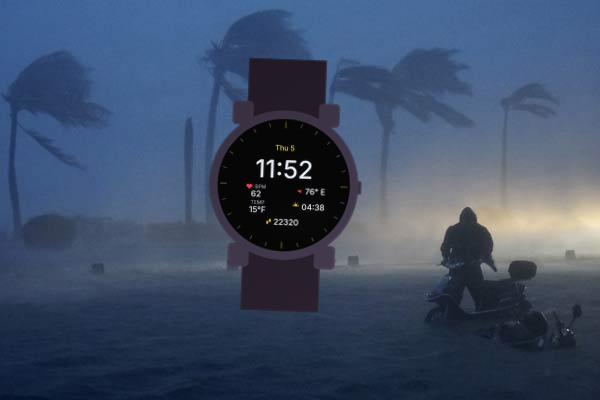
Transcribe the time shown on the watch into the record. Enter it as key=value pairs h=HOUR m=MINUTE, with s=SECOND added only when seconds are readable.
h=11 m=52
